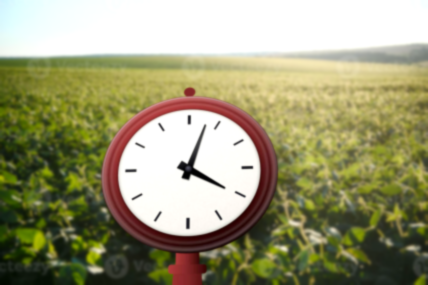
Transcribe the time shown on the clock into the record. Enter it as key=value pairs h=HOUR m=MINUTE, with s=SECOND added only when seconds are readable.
h=4 m=3
